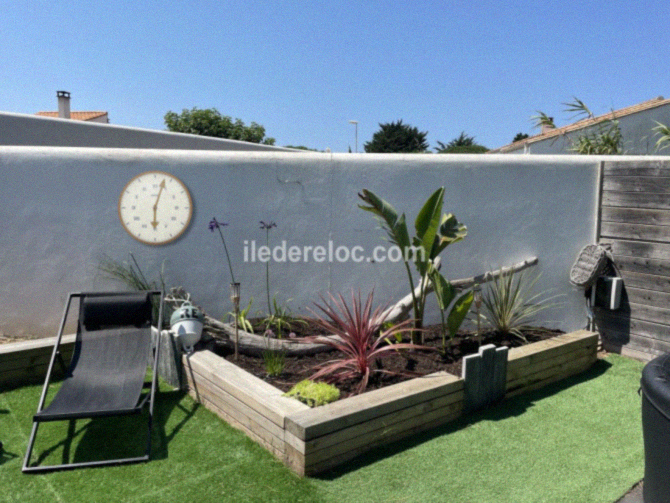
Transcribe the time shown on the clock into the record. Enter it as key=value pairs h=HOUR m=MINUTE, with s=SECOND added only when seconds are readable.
h=6 m=3
